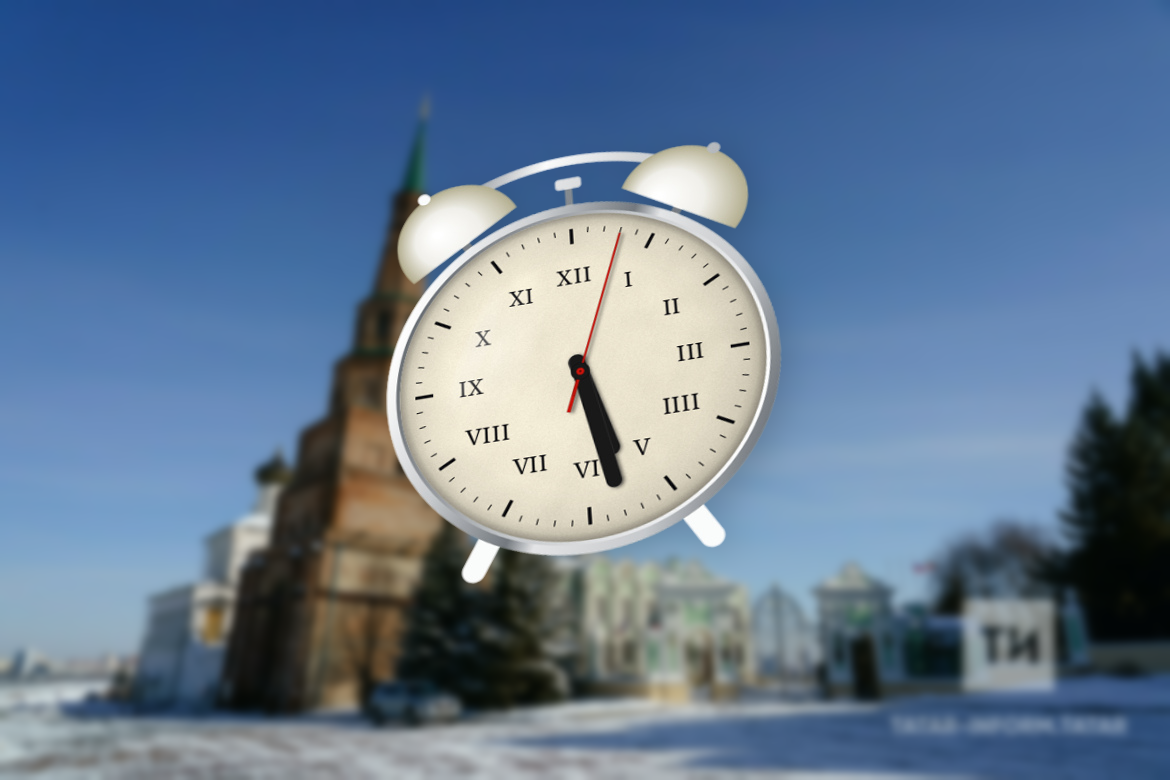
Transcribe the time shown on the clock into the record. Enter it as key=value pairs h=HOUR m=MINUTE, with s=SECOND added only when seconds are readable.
h=5 m=28 s=3
